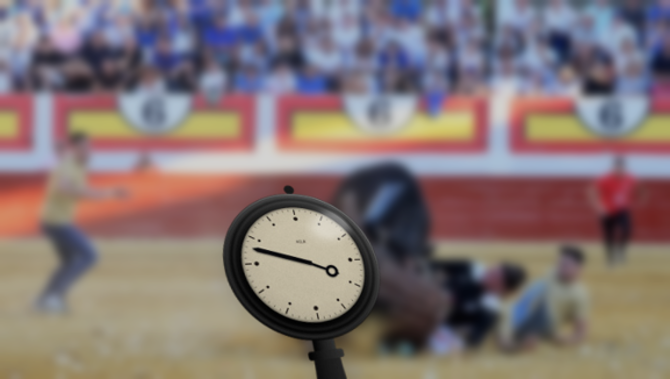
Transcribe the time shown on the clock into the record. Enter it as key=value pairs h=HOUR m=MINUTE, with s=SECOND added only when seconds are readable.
h=3 m=48
